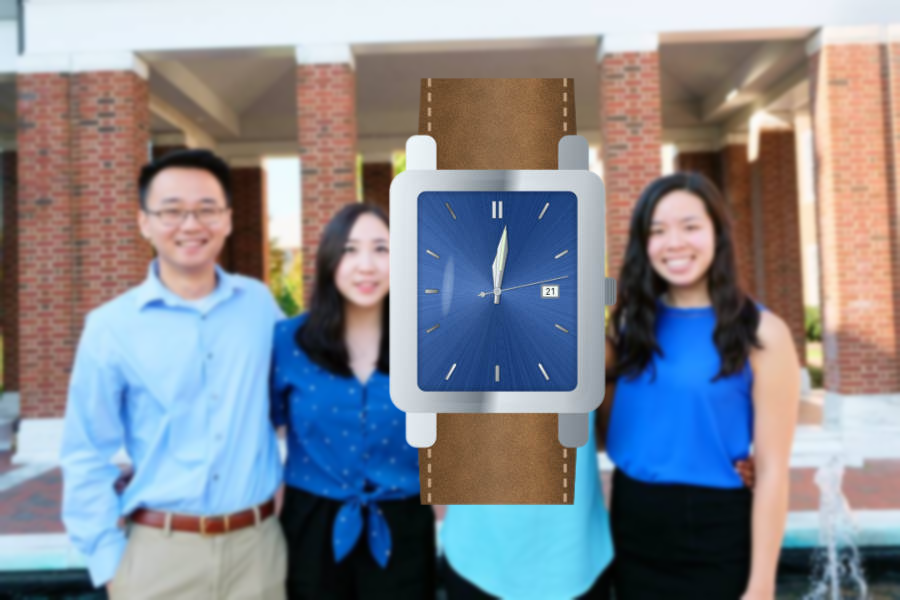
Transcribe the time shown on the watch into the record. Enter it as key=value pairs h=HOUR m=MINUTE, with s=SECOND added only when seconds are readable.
h=12 m=1 s=13
